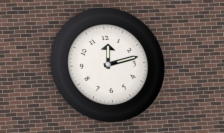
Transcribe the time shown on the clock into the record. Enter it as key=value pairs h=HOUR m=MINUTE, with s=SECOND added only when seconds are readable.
h=12 m=13
